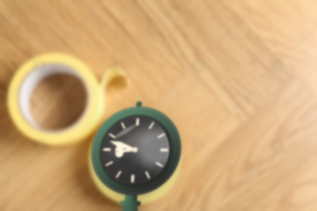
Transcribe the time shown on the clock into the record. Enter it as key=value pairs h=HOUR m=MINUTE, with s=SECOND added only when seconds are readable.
h=8 m=48
